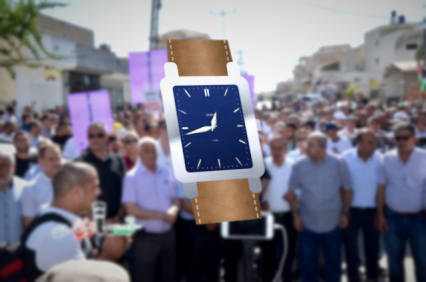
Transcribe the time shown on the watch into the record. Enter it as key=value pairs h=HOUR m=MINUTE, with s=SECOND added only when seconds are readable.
h=12 m=43
